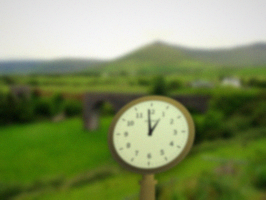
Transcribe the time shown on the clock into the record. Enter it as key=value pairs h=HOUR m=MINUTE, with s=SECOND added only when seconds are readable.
h=12 m=59
